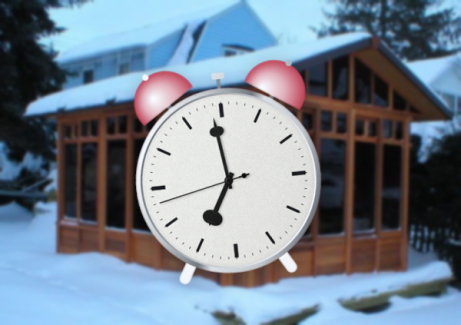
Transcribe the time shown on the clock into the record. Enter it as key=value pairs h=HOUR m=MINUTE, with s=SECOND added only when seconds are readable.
h=6 m=58 s=43
